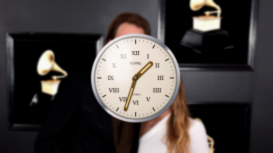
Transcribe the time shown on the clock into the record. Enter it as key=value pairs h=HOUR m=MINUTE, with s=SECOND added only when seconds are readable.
h=1 m=33
